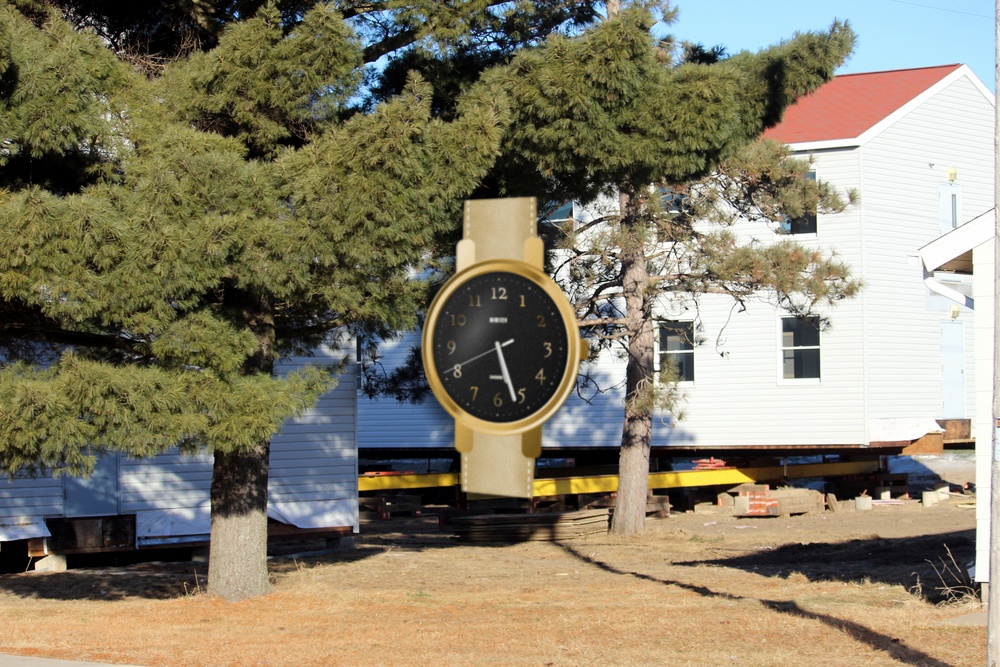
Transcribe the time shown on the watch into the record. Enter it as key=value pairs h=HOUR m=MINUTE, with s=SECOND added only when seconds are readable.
h=5 m=26 s=41
